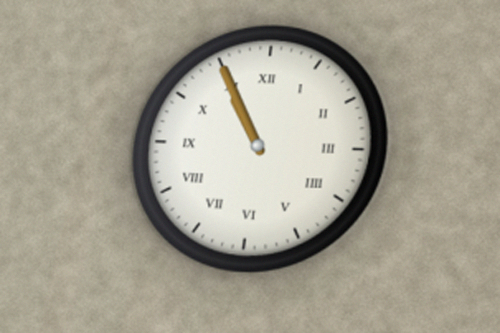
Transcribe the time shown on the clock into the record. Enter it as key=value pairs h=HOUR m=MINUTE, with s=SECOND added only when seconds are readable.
h=10 m=55
